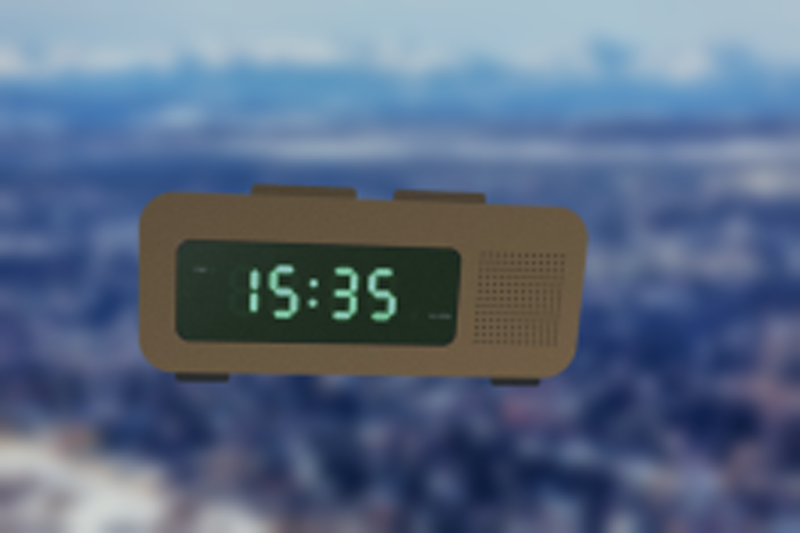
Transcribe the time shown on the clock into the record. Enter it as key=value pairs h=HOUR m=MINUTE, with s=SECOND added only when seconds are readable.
h=15 m=35
